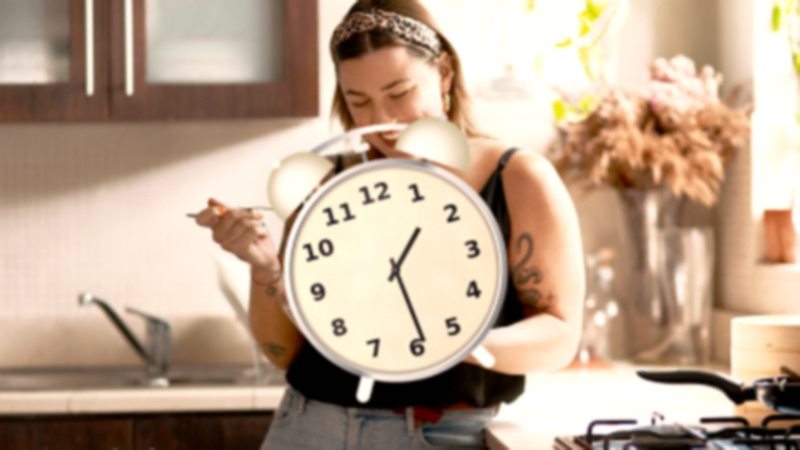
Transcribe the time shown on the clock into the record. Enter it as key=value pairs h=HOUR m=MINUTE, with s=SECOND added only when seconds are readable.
h=1 m=29
